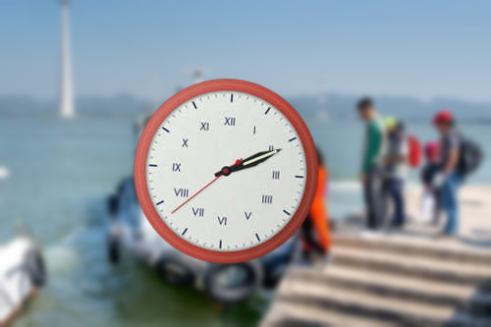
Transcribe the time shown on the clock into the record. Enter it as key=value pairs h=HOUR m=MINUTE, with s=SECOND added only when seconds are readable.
h=2 m=10 s=38
